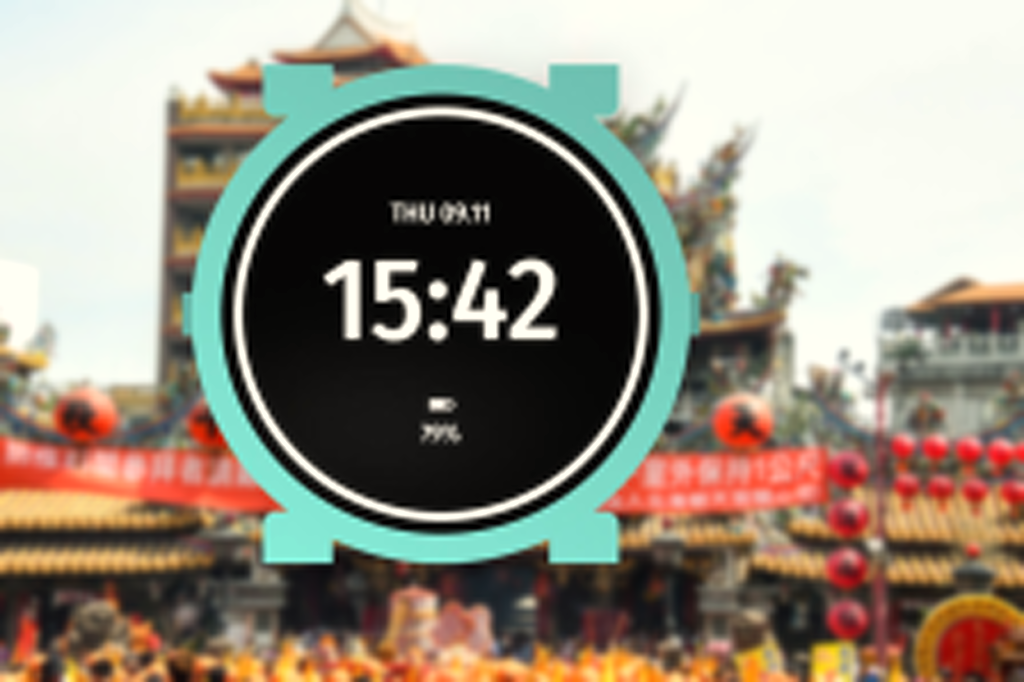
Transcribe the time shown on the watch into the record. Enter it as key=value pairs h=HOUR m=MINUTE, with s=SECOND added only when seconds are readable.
h=15 m=42
